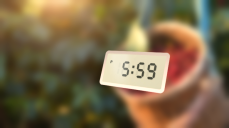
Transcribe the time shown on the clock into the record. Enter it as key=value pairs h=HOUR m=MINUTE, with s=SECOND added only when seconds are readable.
h=5 m=59
